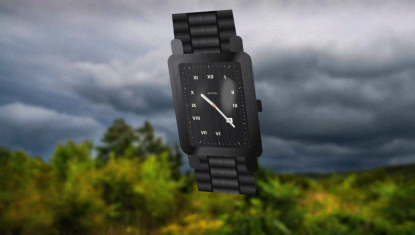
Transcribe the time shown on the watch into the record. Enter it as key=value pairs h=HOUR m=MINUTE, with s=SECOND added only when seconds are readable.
h=10 m=23
